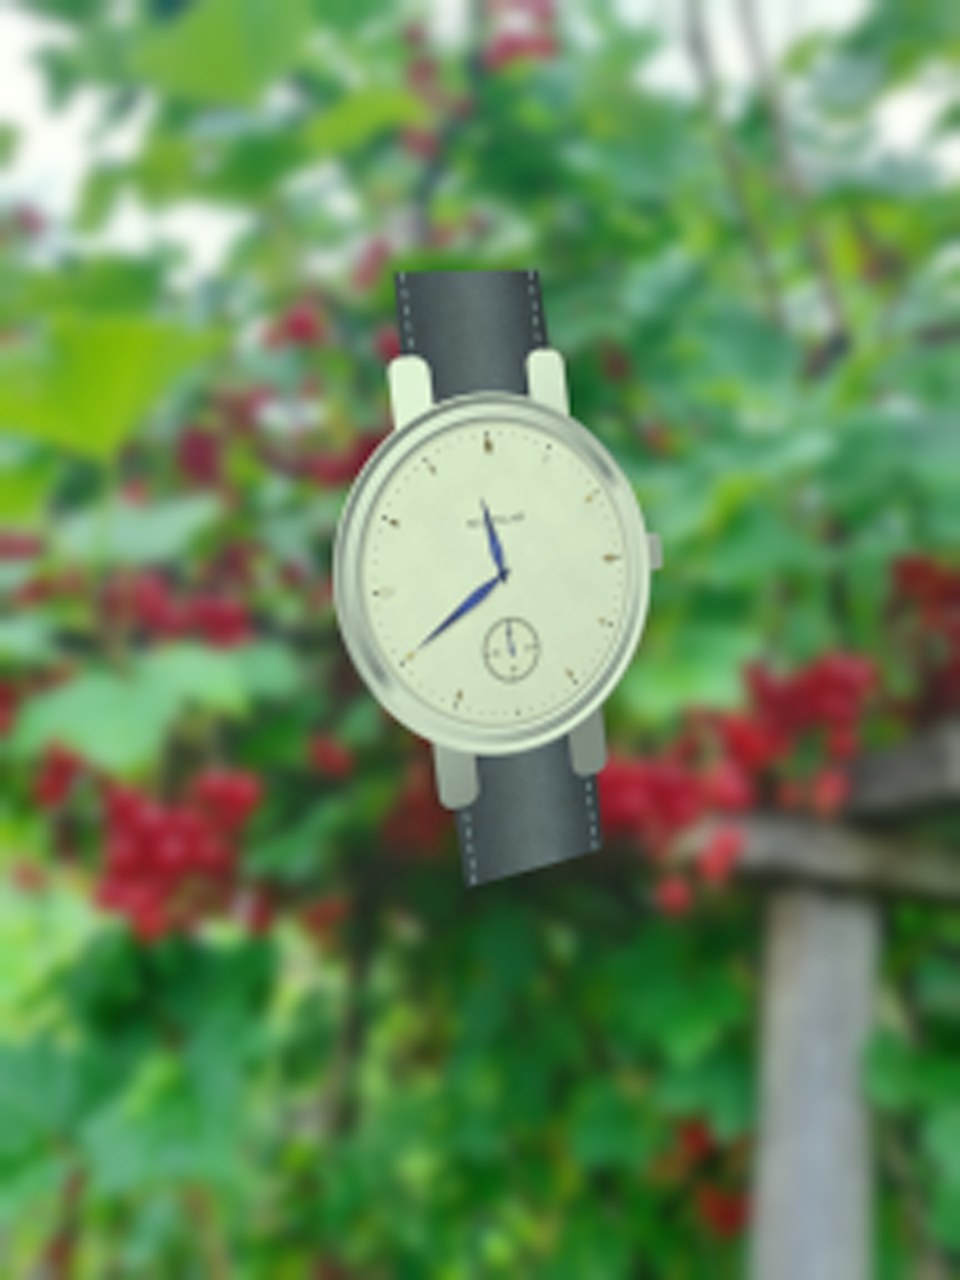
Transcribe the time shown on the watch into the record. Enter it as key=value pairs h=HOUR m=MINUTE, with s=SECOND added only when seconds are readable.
h=11 m=40
